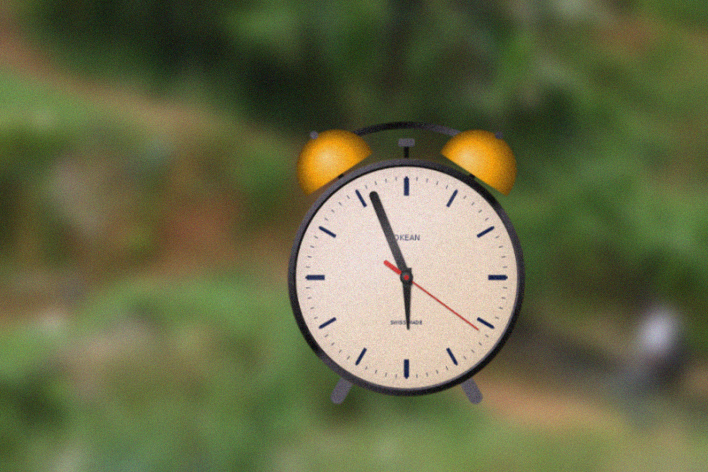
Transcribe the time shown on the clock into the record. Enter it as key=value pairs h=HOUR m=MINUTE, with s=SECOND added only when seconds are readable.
h=5 m=56 s=21
